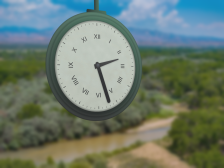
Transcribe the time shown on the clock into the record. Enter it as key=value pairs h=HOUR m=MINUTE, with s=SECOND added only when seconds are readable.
h=2 m=27
